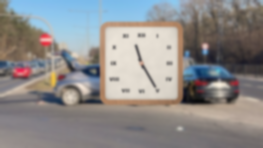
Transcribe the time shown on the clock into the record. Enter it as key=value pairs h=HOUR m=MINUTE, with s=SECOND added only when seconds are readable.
h=11 m=25
